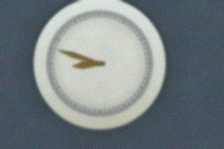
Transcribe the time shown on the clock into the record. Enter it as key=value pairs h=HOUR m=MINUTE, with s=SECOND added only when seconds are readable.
h=8 m=48
